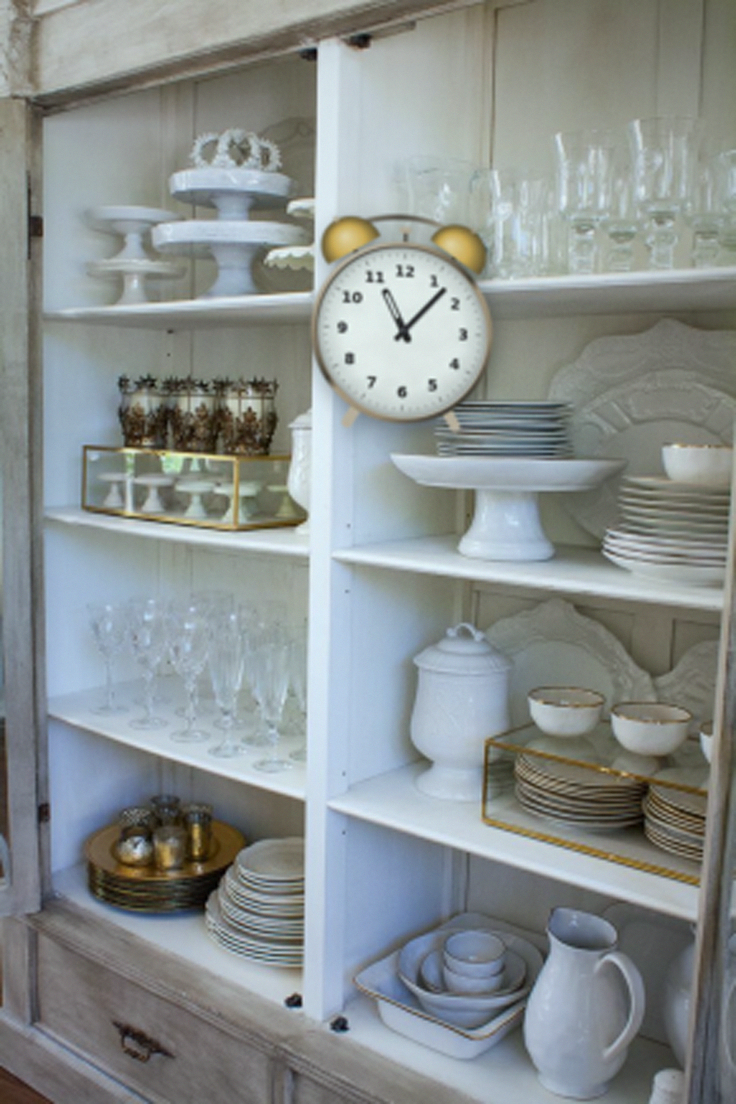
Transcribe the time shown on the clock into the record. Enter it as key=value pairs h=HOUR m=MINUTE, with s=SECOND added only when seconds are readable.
h=11 m=7
